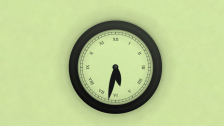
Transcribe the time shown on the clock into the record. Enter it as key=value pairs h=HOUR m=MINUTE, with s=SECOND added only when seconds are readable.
h=5 m=32
